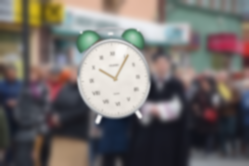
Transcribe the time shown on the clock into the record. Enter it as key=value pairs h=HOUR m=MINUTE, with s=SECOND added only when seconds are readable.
h=10 m=6
